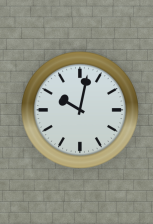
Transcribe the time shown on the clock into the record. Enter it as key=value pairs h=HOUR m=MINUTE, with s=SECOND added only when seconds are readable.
h=10 m=2
